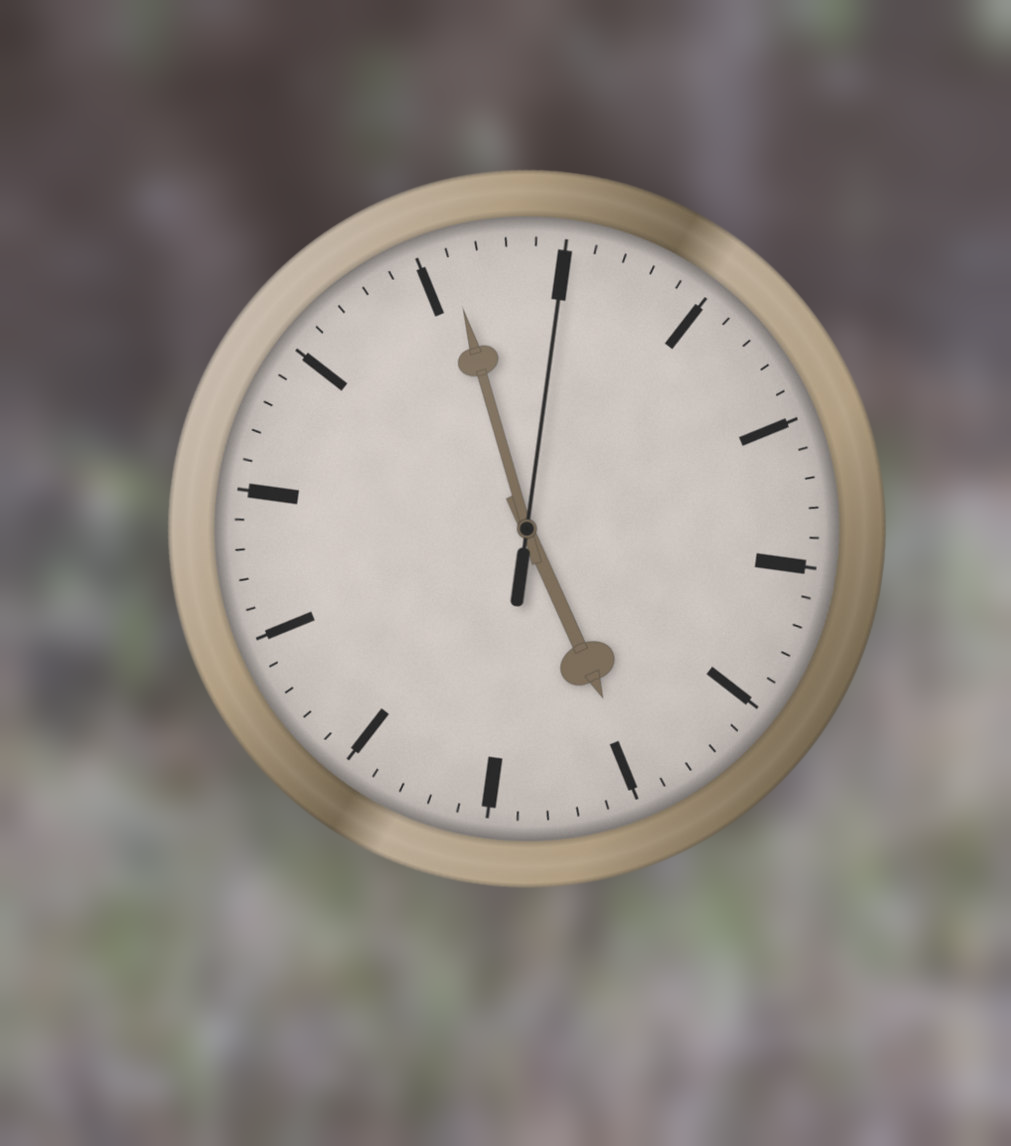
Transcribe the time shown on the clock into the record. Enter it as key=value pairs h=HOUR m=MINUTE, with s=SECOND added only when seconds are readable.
h=4 m=56 s=0
